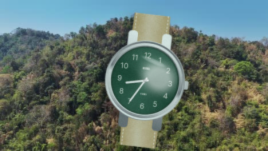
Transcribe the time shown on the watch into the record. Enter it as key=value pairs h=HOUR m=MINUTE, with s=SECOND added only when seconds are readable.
h=8 m=35
